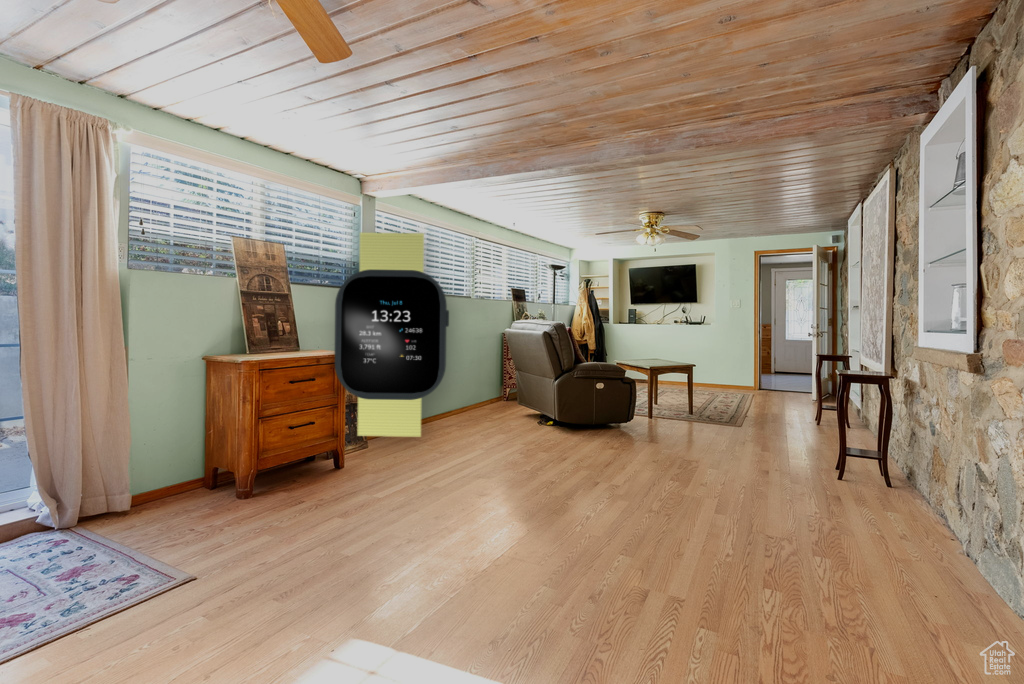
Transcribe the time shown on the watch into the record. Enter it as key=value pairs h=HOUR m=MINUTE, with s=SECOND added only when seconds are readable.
h=13 m=23
